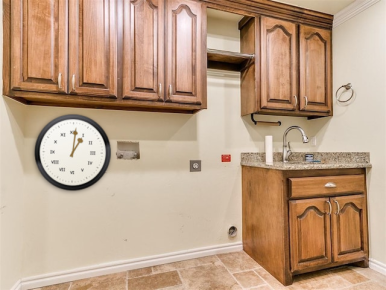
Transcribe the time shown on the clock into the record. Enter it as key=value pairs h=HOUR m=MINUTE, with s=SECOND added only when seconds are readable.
h=1 m=1
